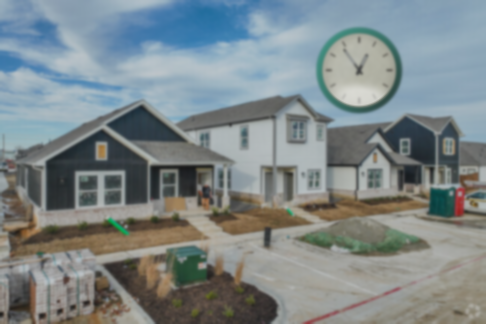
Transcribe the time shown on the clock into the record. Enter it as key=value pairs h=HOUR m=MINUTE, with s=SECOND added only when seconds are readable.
h=12 m=54
